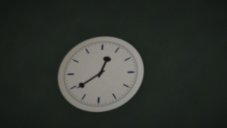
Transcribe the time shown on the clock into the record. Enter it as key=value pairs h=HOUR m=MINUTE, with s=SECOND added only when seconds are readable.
h=12 m=39
